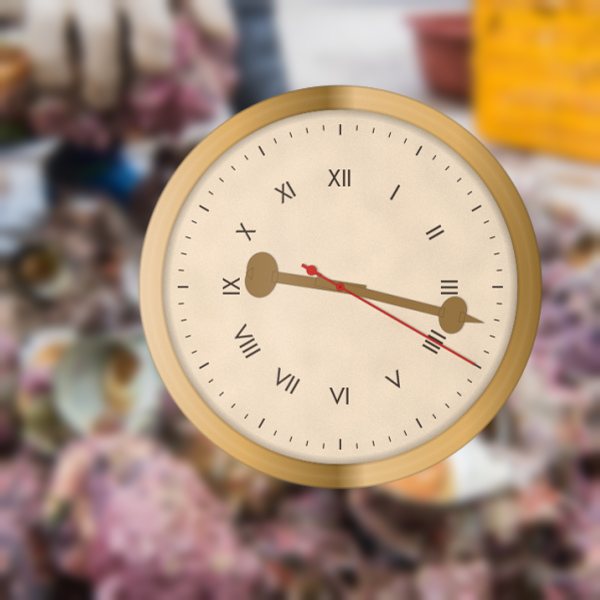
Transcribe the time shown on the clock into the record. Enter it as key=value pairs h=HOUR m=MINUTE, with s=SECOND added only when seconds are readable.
h=9 m=17 s=20
